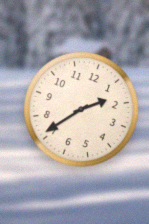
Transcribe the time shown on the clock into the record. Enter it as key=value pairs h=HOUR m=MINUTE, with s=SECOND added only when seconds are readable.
h=1 m=36
